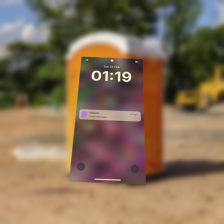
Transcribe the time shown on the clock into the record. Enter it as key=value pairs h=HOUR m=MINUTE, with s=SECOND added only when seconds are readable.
h=1 m=19
